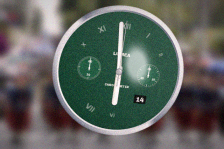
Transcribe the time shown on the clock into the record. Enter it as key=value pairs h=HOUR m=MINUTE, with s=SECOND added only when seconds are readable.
h=5 m=59
